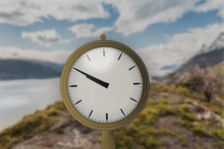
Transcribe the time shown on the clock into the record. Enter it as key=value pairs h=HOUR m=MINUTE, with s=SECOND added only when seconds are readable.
h=9 m=50
